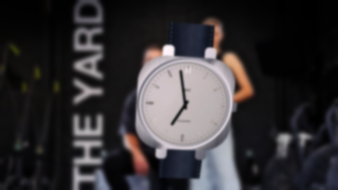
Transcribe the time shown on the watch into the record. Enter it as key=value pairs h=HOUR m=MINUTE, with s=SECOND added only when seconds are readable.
h=6 m=58
